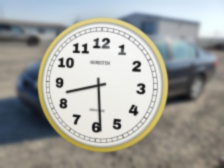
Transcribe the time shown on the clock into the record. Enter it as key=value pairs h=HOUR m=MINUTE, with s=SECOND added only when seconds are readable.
h=8 m=29
